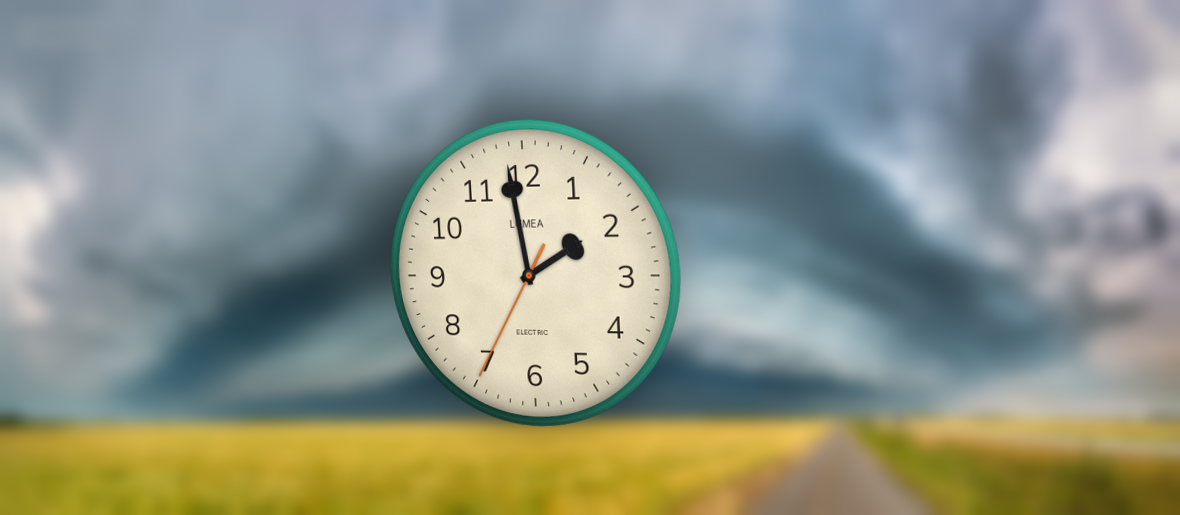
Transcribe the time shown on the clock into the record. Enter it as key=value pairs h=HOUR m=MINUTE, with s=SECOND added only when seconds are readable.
h=1 m=58 s=35
